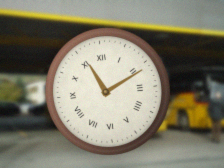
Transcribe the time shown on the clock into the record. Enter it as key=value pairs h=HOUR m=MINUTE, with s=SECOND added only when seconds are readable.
h=11 m=11
